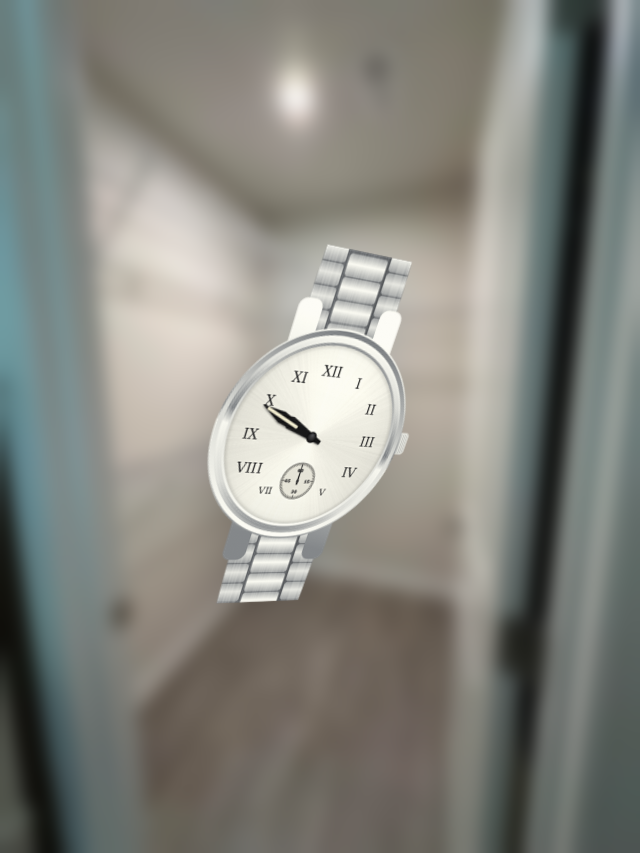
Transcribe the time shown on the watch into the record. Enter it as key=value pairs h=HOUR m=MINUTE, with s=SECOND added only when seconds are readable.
h=9 m=49
